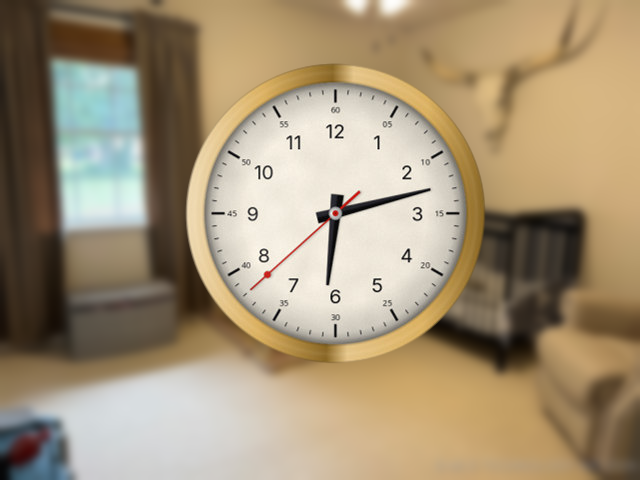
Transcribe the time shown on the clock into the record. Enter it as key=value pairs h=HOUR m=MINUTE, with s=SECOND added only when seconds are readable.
h=6 m=12 s=38
